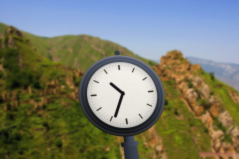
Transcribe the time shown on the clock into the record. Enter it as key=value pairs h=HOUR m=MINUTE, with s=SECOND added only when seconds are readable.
h=10 m=34
